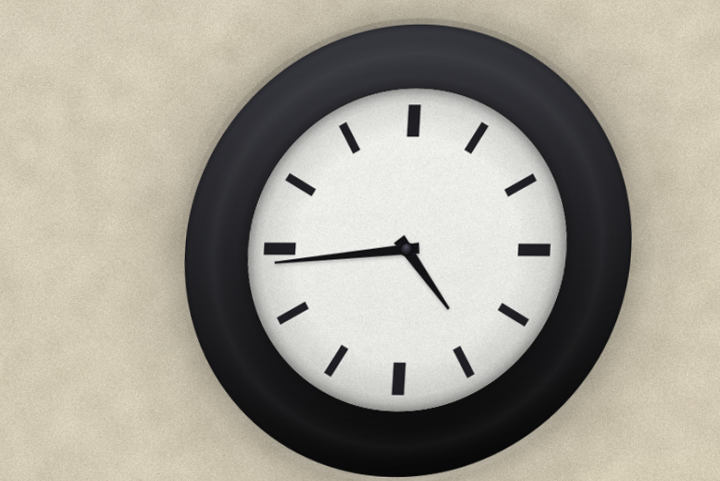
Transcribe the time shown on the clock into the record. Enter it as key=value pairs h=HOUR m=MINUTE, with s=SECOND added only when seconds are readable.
h=4 m=44
